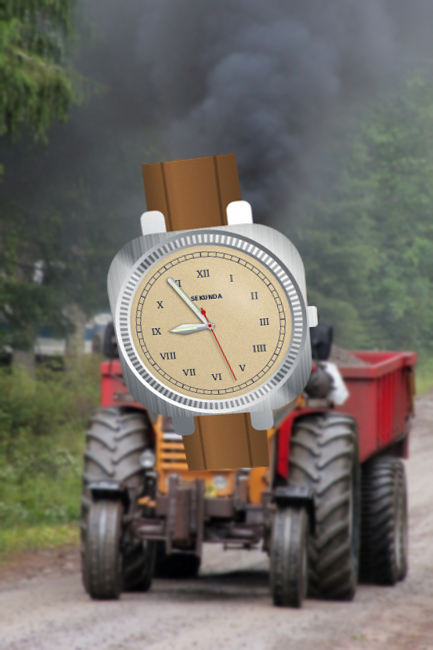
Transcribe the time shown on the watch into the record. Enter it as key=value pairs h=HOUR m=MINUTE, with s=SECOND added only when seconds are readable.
h=8 m=54 s=27
